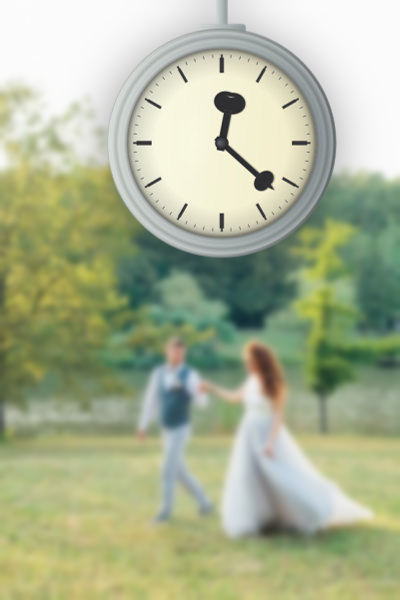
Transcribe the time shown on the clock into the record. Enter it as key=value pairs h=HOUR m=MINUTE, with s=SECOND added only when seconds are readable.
h=12 m=22
